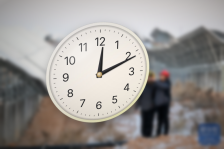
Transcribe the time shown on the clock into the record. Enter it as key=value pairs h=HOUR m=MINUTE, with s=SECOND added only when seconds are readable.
h=12 m=11
